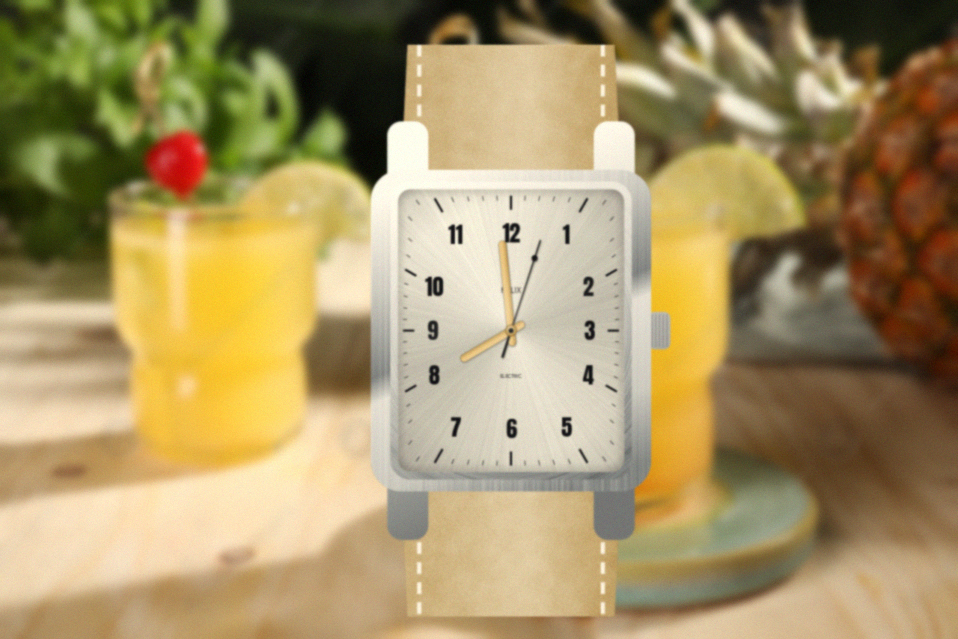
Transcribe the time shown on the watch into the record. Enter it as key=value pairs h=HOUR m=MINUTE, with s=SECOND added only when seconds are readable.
h=7 m=59 s=3
